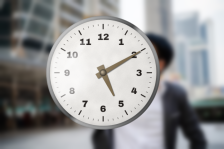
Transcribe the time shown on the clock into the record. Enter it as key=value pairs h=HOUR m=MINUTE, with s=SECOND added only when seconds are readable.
h=5 m=10
